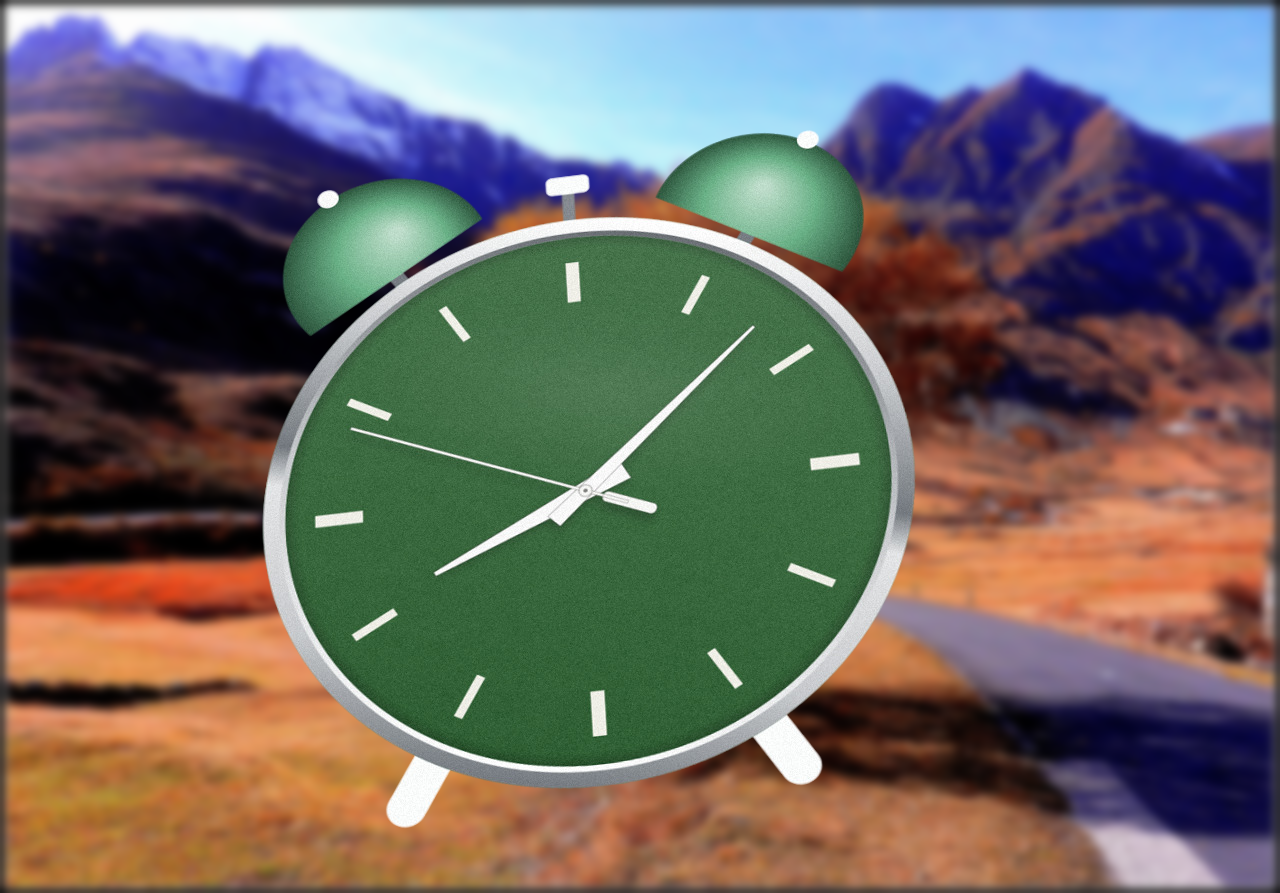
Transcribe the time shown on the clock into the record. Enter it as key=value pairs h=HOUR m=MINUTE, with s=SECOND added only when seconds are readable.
h=8 m=7 s=49
